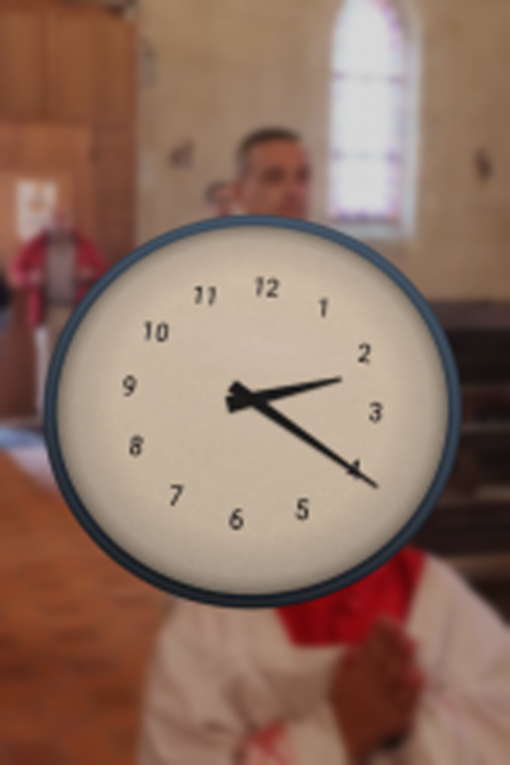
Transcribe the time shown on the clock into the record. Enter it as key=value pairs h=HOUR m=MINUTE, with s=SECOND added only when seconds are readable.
h=2 m=20
